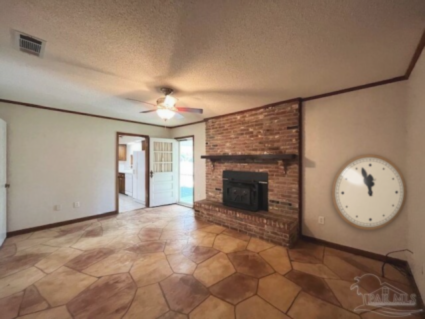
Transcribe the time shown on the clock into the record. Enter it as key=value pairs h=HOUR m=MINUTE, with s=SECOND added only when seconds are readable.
h=11 m=57
